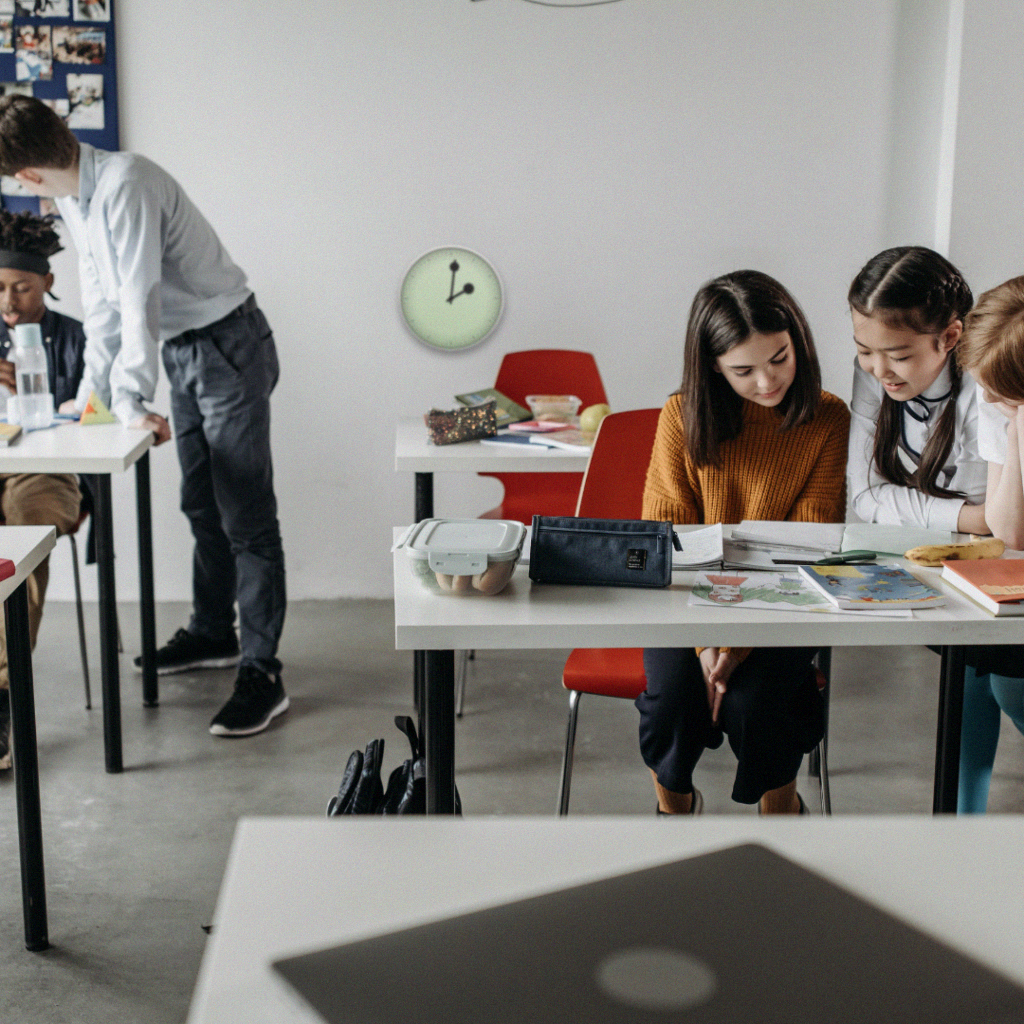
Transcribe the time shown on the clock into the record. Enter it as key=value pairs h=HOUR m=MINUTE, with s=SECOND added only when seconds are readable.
h=2 m=1
